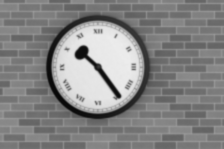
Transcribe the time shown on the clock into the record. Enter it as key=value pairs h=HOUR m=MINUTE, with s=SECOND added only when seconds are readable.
h=10 m=24
